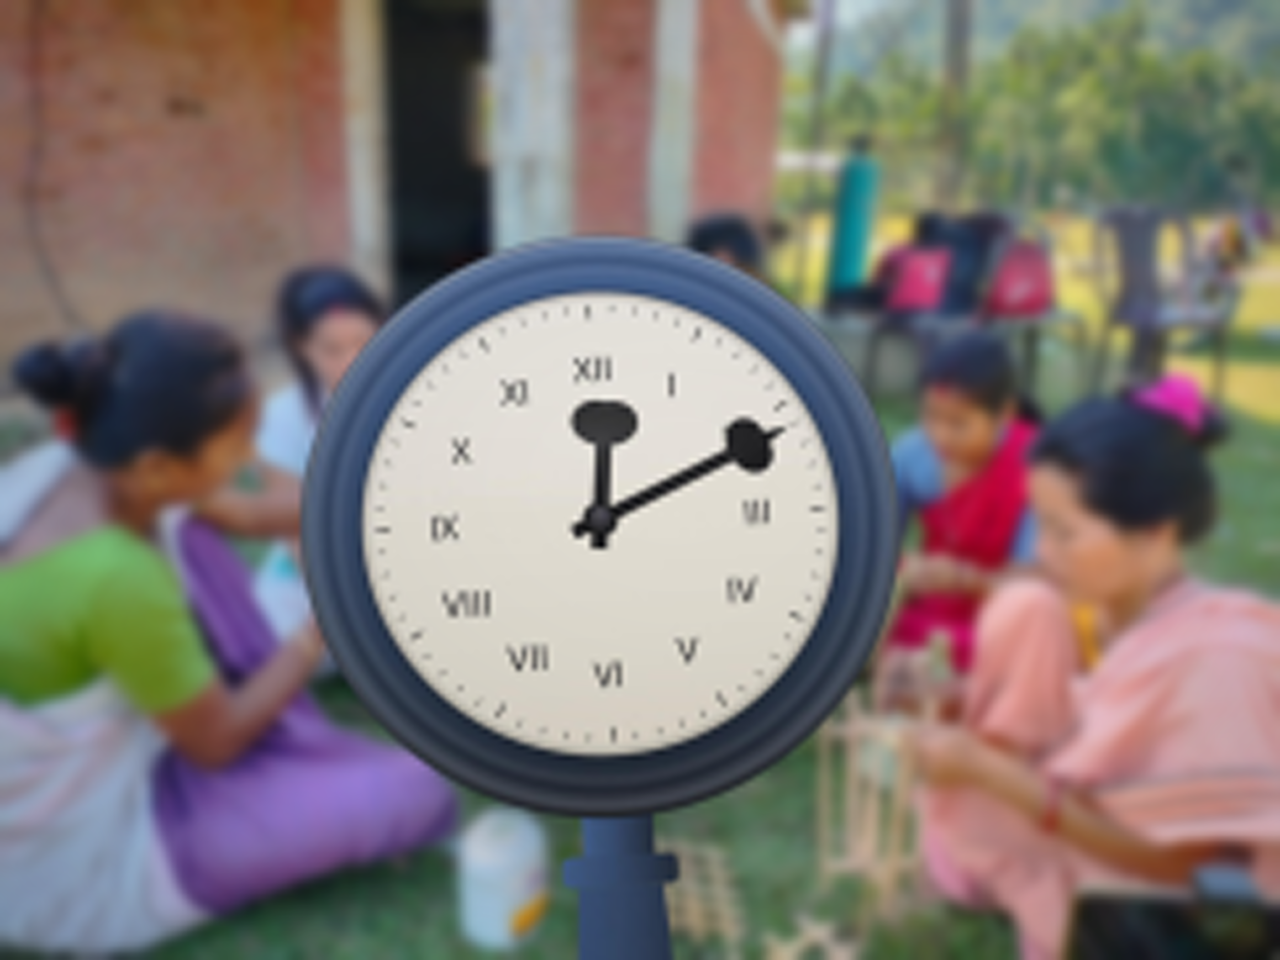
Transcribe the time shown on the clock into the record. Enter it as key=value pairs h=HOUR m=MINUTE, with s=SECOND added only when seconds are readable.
h=12 m=11
